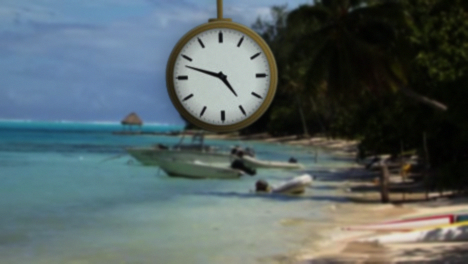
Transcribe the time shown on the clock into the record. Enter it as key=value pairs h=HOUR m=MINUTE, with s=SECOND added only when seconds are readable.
h=4 m=48
